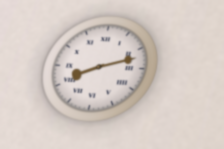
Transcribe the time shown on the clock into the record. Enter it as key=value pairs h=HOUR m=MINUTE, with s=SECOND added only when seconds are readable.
h=8 m=12
